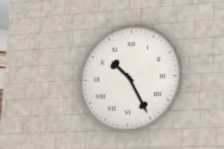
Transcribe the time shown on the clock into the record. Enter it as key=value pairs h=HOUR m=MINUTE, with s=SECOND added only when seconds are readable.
h=10 m=25
